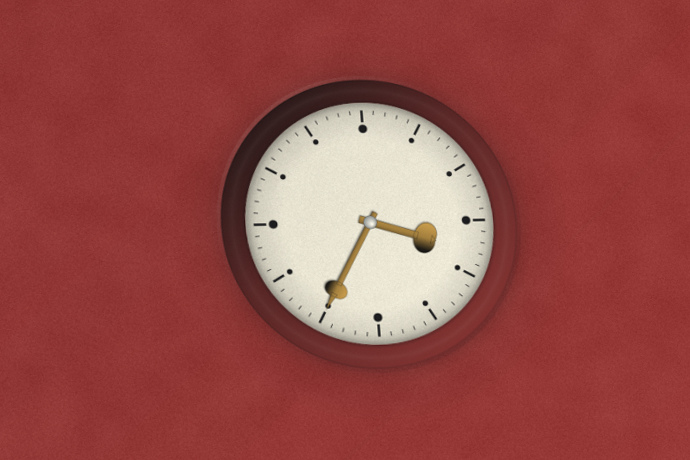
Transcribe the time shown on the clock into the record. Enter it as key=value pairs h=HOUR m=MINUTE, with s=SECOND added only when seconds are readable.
h=3 m=35
